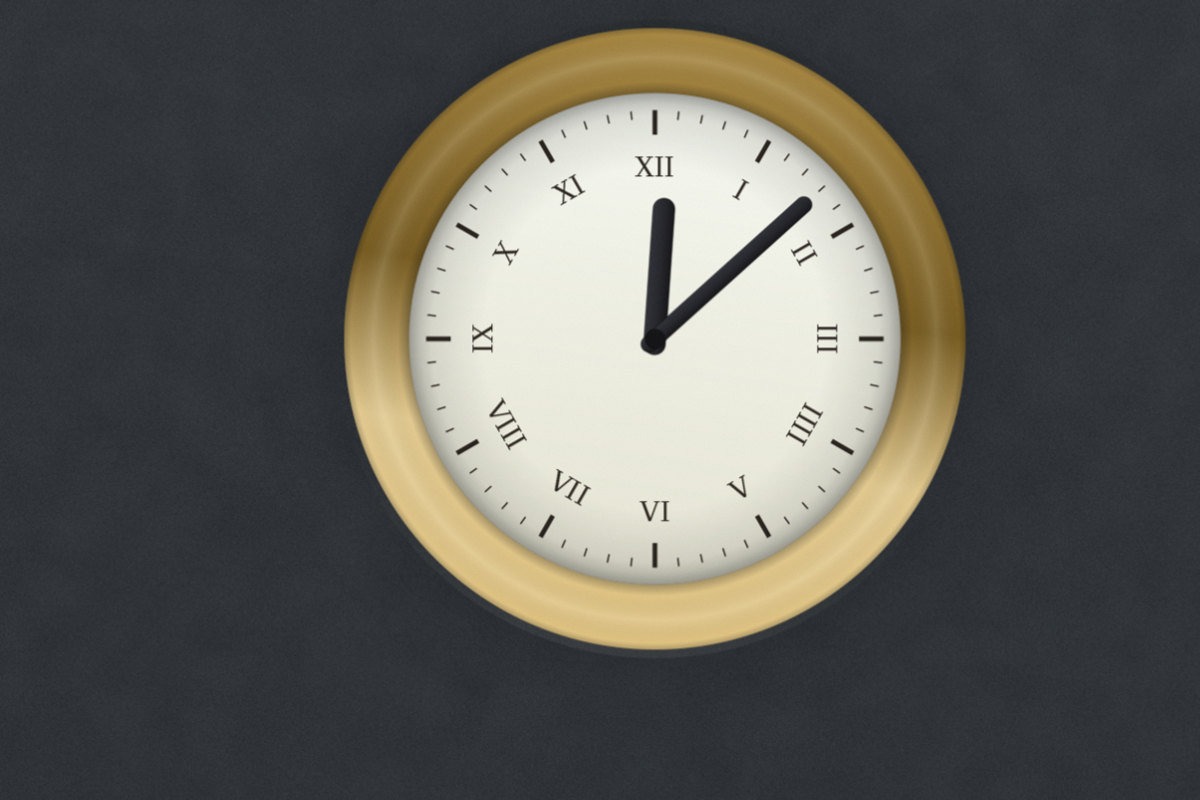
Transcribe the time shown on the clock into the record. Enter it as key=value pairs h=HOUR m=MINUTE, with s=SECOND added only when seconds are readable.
h=12 m=8
